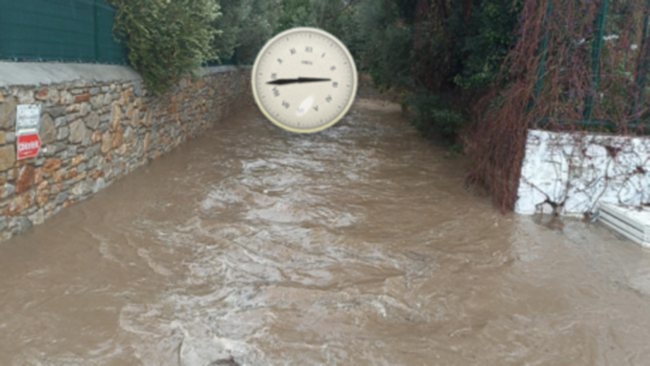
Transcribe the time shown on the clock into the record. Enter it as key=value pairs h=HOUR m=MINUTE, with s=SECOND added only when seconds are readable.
h=2 m=43
